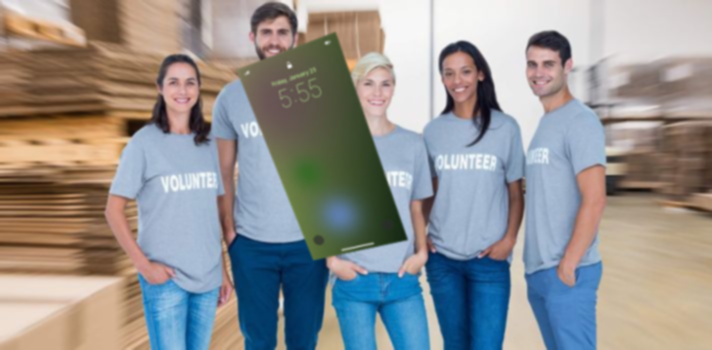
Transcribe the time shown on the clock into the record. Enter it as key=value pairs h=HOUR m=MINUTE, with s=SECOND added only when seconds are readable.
h=5 m=55
